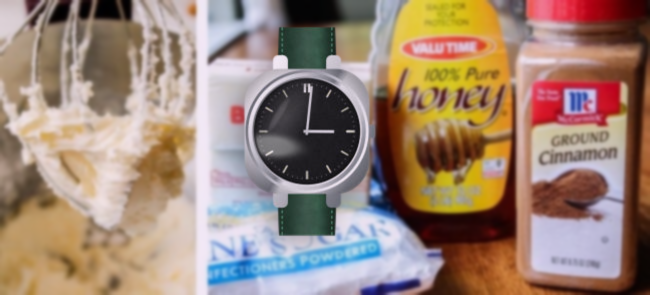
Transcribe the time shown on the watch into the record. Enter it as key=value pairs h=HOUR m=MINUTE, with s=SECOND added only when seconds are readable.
h=3 m=1
